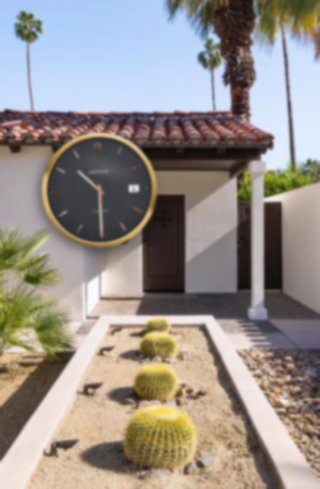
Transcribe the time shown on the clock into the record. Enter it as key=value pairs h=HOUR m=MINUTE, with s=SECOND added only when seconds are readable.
h=10 m=30
